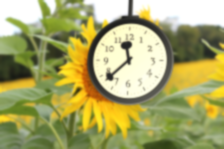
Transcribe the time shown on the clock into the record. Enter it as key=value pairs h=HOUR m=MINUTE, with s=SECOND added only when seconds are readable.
h=11 m=38
